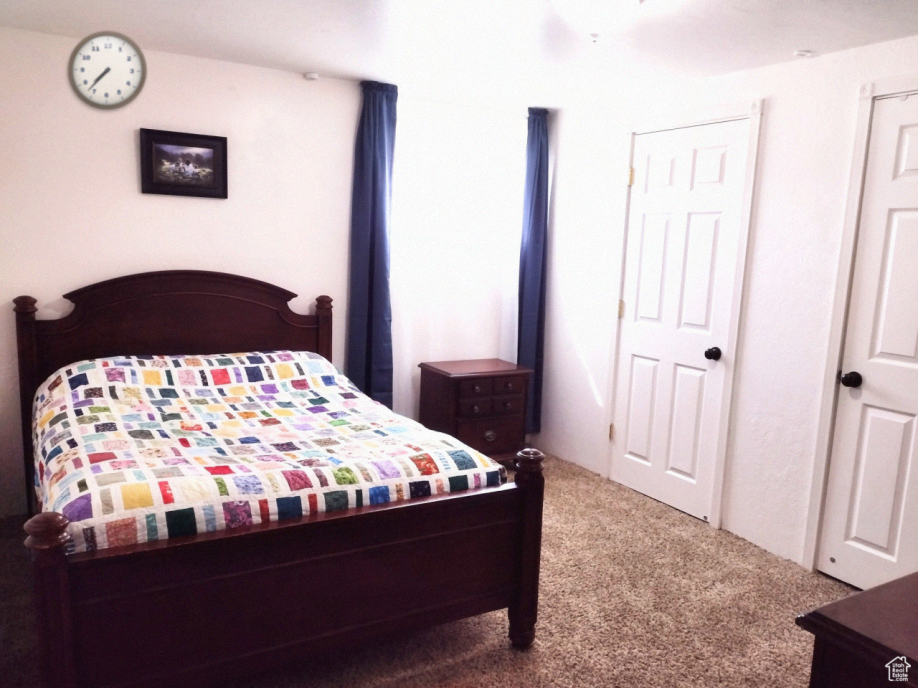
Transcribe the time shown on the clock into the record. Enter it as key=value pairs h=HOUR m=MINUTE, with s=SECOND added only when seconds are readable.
h=7 m=37
